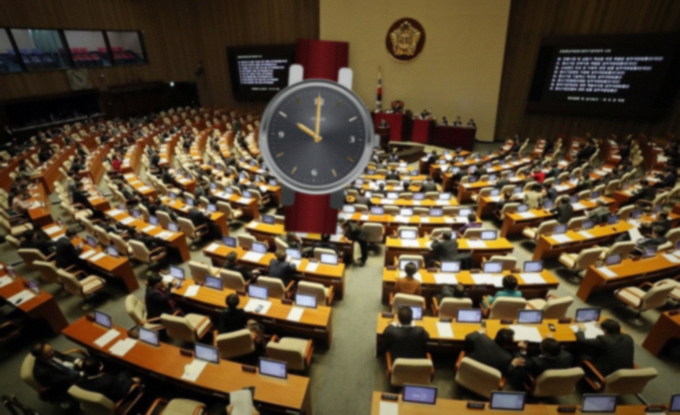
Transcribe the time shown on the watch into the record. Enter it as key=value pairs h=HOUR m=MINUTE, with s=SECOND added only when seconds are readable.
h=10 m=0
